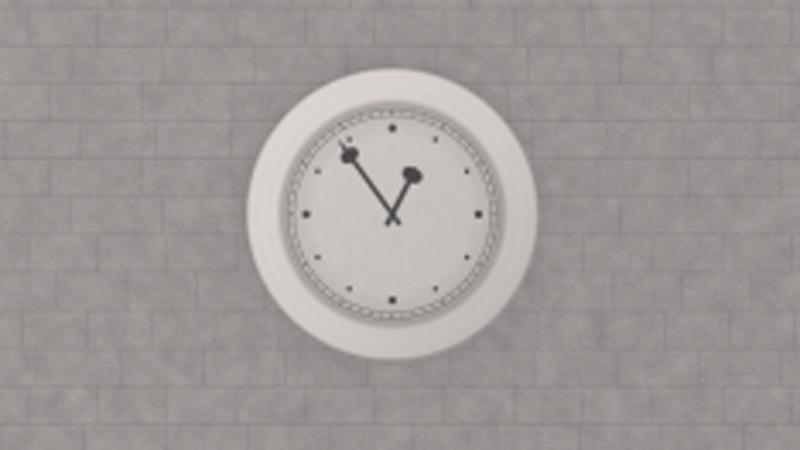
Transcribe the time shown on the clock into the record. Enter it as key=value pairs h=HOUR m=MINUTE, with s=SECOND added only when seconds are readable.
h=12 m=54
